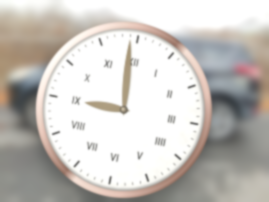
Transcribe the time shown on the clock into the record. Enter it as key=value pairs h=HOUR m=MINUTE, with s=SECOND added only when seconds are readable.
h=8 m=59
